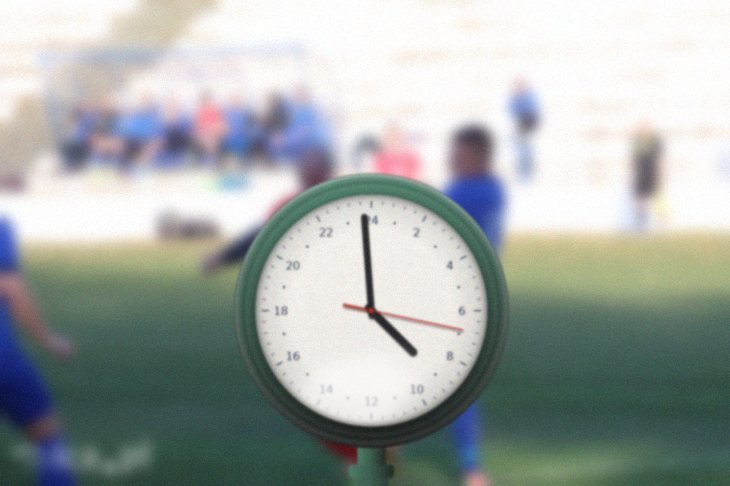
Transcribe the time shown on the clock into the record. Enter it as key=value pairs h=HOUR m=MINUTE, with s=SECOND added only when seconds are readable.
h=8 m=59 s=17
